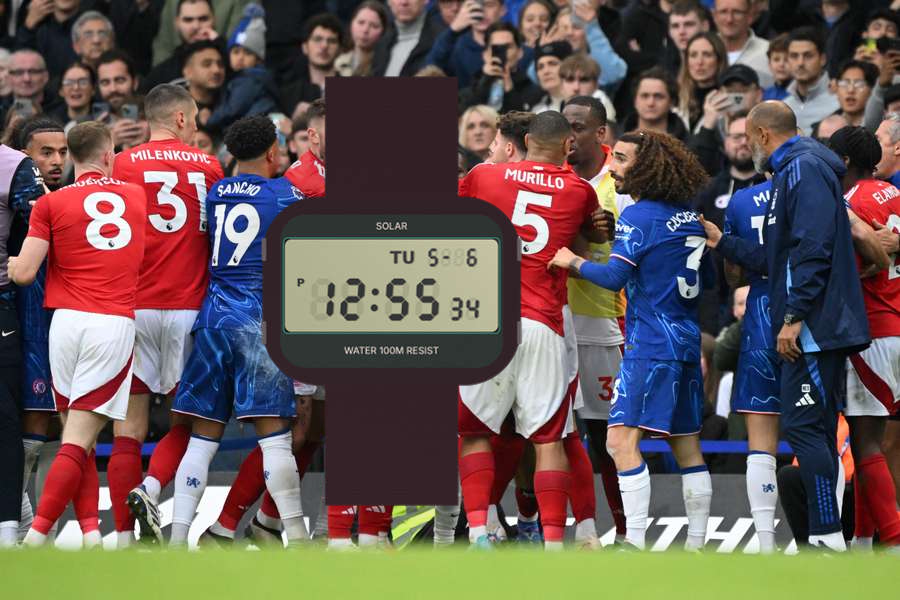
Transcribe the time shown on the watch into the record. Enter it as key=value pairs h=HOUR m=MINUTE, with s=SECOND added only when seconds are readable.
h=12 m=55 s=34
